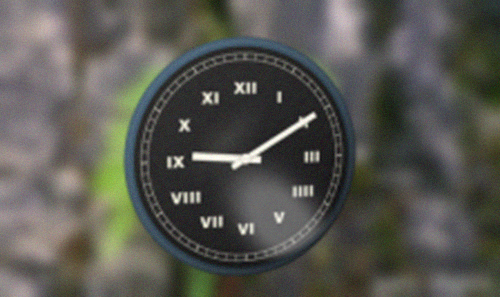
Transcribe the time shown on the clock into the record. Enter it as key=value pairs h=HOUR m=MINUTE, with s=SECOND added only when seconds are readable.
h=9 m=10
